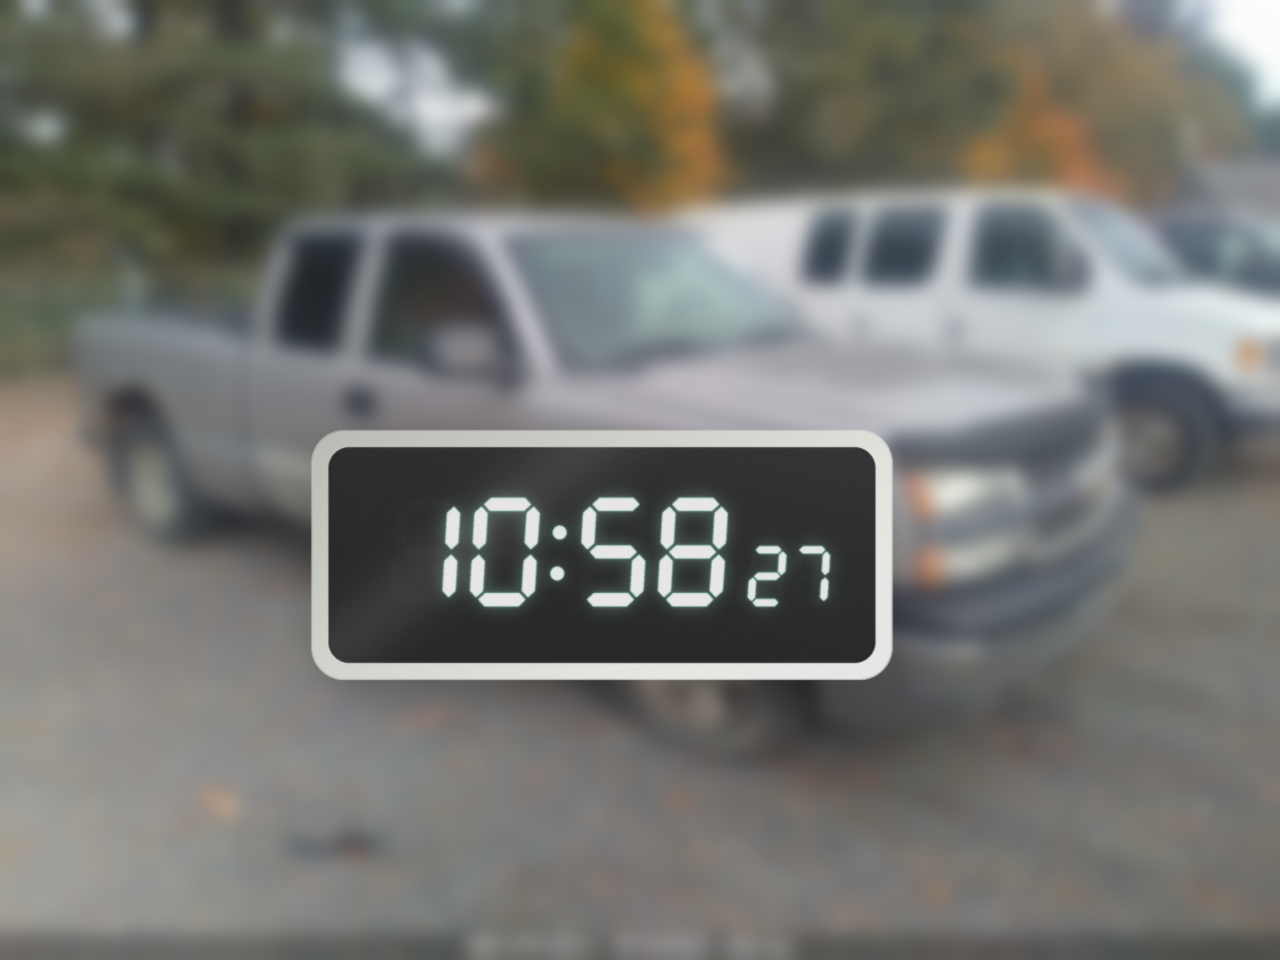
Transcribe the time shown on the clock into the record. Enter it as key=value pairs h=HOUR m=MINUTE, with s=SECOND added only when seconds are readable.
h=10 m=58 s=27
